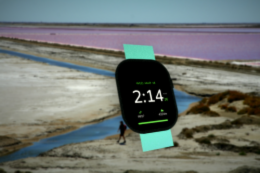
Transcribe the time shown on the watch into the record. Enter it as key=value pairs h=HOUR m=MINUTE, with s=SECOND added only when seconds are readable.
h=2 m=14
